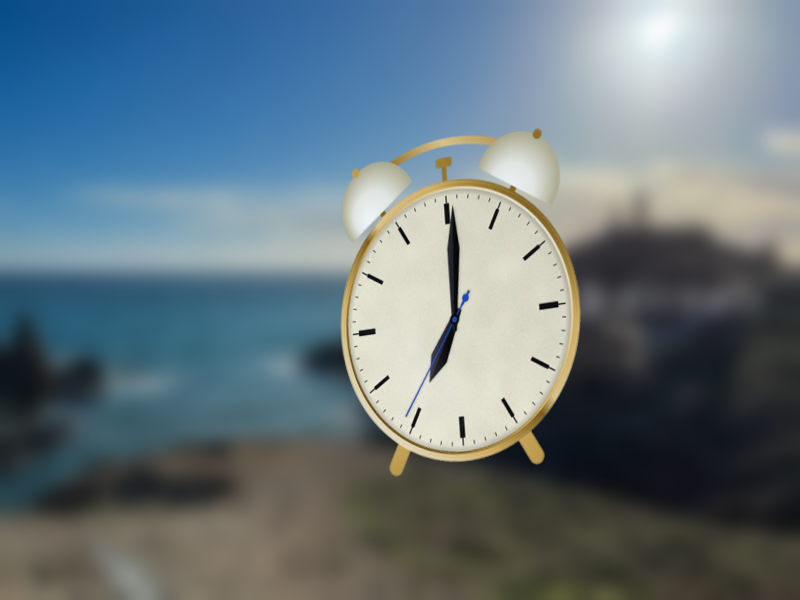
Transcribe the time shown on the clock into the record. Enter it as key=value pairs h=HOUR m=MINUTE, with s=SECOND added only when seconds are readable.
h=7 m=0 s=36
